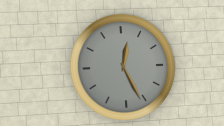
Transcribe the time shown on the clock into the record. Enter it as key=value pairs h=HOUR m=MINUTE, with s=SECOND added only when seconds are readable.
h=12 m=26
